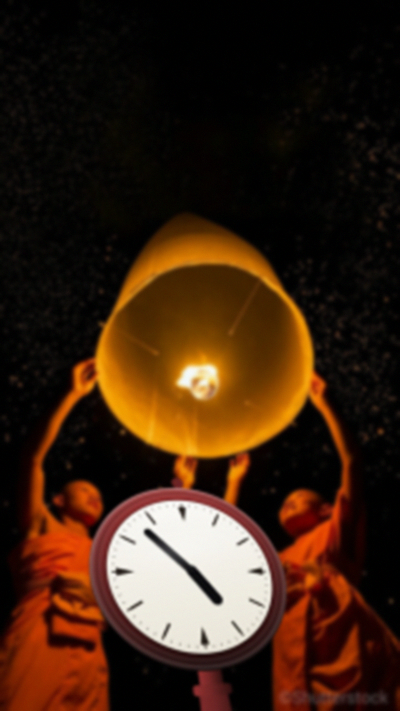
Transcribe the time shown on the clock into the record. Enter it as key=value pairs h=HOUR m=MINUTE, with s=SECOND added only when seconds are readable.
h=4 m=53
